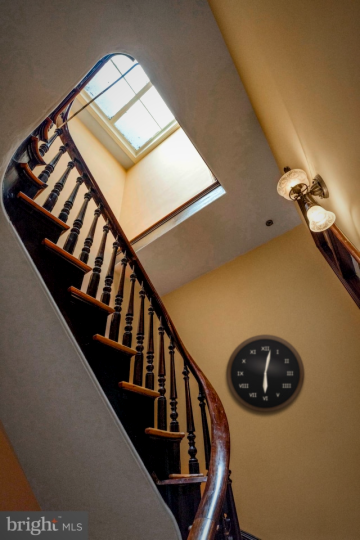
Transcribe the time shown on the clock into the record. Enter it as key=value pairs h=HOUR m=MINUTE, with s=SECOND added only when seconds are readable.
h=6 m=2
